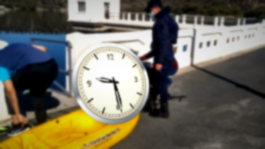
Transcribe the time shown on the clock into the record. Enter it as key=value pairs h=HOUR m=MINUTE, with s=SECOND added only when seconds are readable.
h=9 m=29
